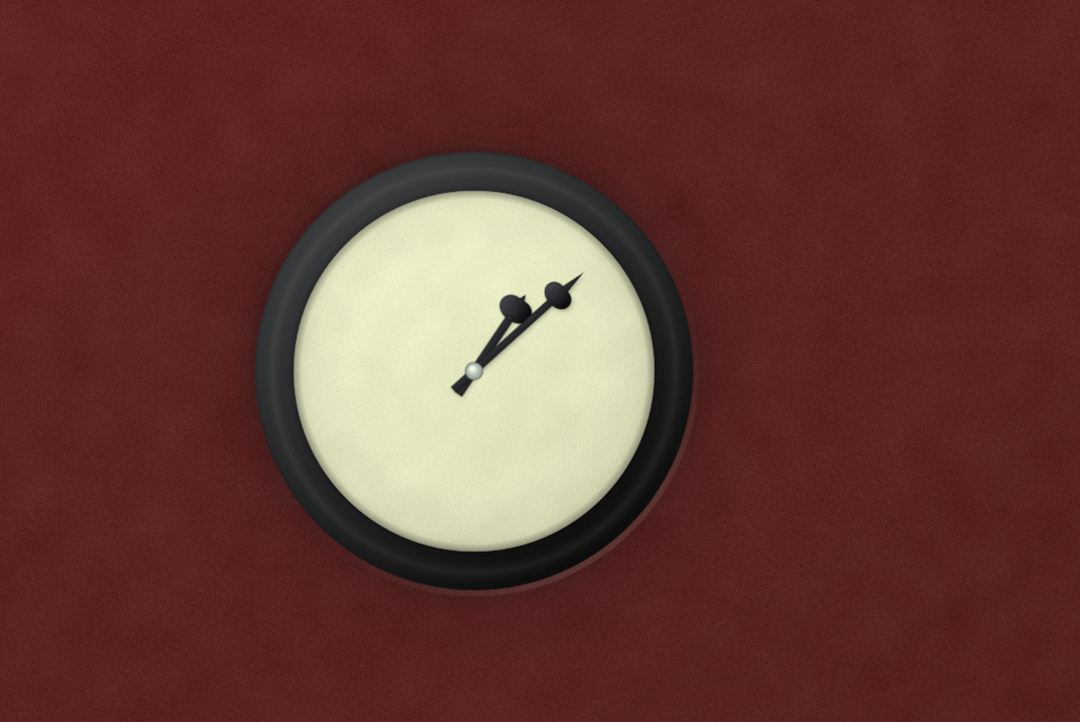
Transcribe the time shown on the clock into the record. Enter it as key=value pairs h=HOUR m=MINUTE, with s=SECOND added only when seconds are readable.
h=1 m=8
